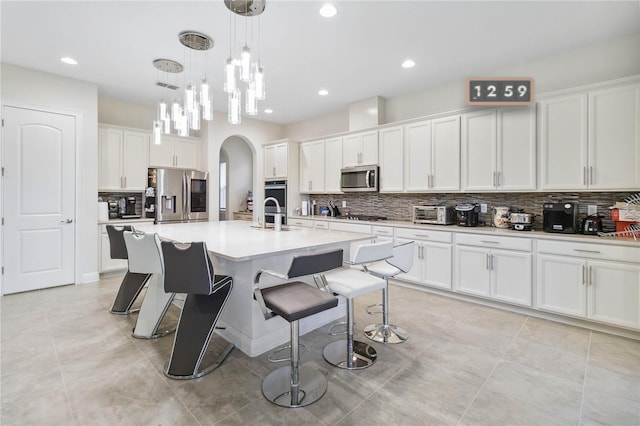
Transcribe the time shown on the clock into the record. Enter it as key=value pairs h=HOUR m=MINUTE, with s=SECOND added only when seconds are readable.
h=12 m=59
